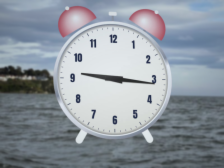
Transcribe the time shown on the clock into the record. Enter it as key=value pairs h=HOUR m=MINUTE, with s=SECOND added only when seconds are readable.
h=9 m=16
